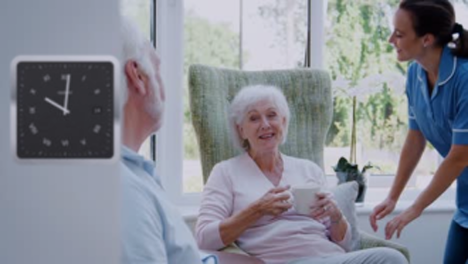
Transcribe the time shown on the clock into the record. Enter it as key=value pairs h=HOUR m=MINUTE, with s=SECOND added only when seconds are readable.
h=10 m=1
